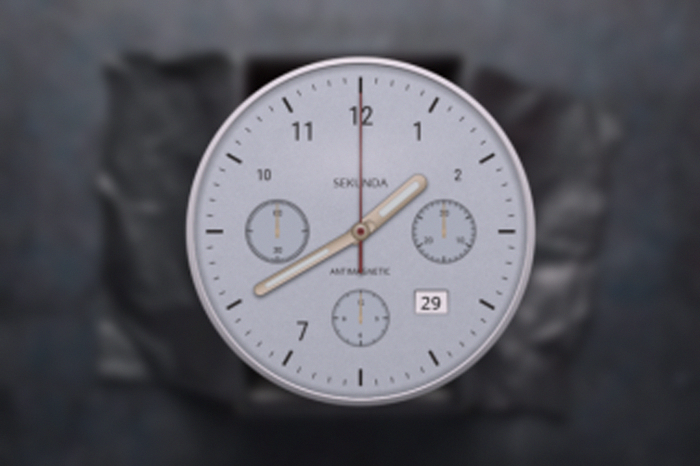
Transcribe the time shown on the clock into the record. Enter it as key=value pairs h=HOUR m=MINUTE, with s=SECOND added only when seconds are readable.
h=1 m=40
